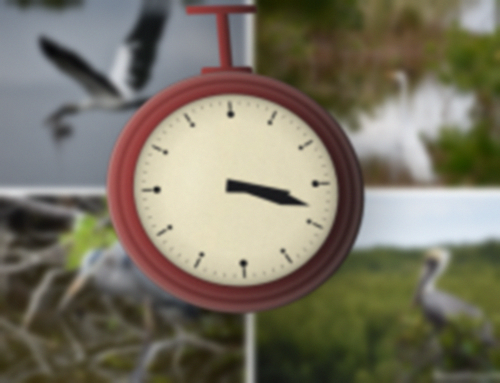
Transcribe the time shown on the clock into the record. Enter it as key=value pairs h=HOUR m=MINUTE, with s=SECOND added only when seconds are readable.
h=3 m=18
